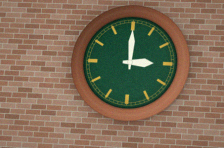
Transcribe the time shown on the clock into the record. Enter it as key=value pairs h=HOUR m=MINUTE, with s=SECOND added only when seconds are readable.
h=3 m=0
